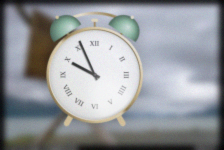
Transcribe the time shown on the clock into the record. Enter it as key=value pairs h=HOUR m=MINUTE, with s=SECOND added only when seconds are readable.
h=9 m=56
